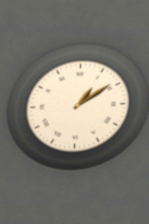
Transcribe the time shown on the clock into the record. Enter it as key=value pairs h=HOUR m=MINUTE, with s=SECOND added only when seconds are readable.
h=1 m=9
